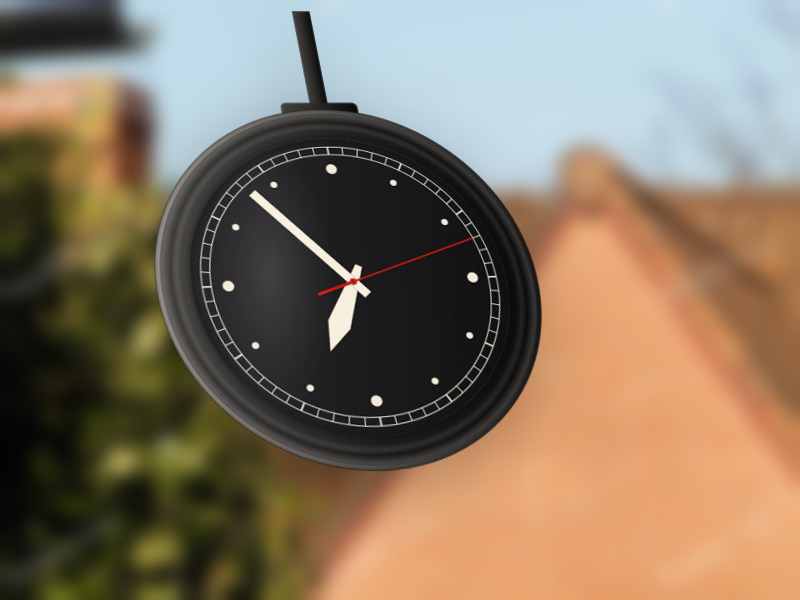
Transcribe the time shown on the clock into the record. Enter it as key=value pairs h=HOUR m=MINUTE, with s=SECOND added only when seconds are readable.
h=6 m=53 s=12
